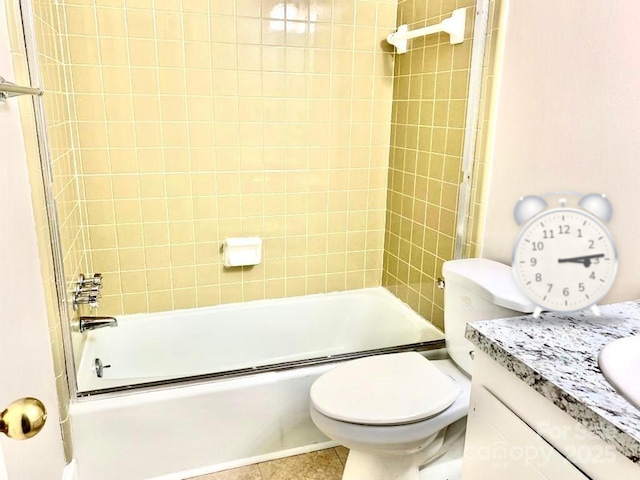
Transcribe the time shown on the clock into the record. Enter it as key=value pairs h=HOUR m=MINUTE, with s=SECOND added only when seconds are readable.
h=3 m=14
